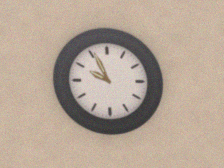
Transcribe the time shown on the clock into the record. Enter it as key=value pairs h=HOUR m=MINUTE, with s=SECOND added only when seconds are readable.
h=9 m=56
